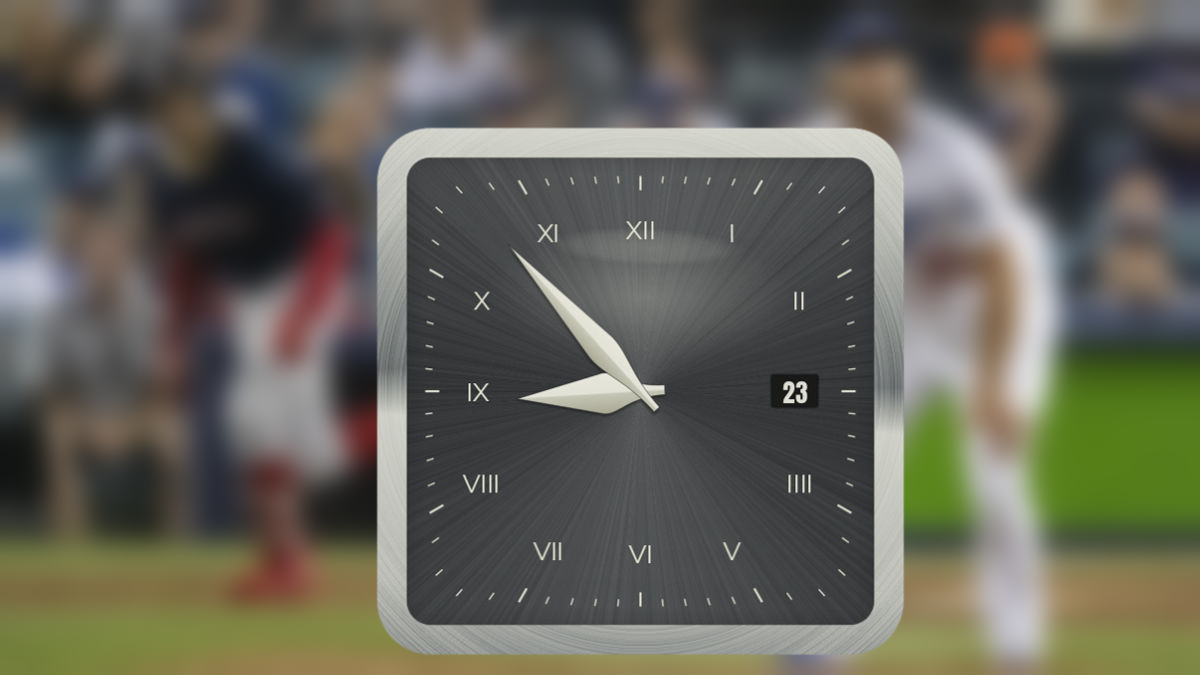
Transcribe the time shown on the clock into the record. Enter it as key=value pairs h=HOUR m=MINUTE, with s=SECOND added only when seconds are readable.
h=8 m=53
